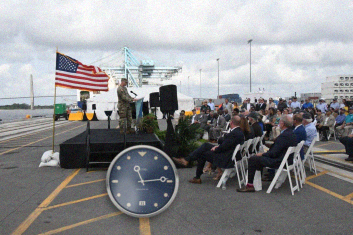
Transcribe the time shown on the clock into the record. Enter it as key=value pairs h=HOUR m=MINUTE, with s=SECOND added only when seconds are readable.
h=11 m=14
